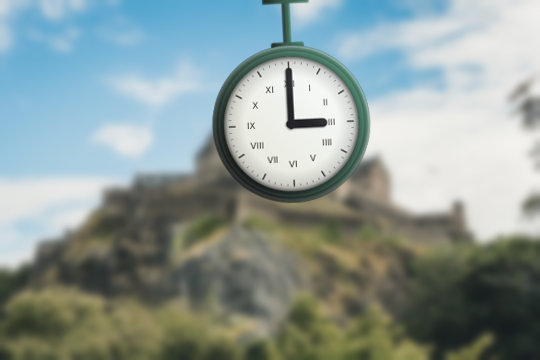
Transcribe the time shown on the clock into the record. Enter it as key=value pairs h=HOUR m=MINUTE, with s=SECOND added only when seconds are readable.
h=3 m=0
